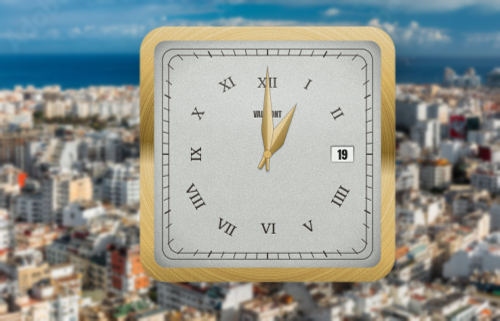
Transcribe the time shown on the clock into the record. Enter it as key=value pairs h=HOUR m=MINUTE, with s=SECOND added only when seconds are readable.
h=1 m=0
